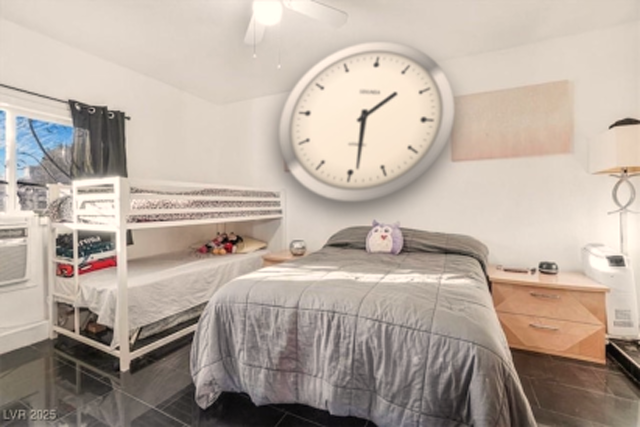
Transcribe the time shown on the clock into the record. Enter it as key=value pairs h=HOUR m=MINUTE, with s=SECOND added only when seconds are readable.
h=1 m=29
